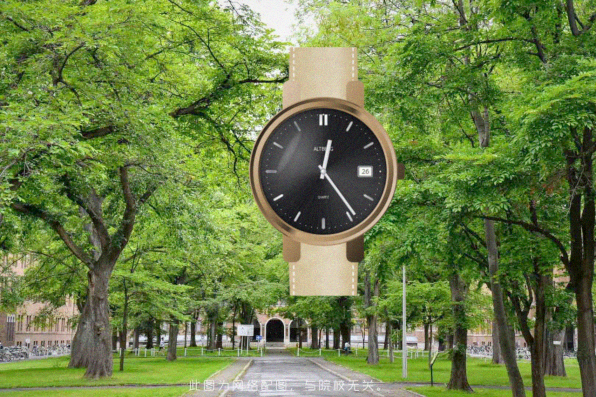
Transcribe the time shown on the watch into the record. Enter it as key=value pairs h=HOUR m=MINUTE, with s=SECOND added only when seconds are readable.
h=12 m=24
